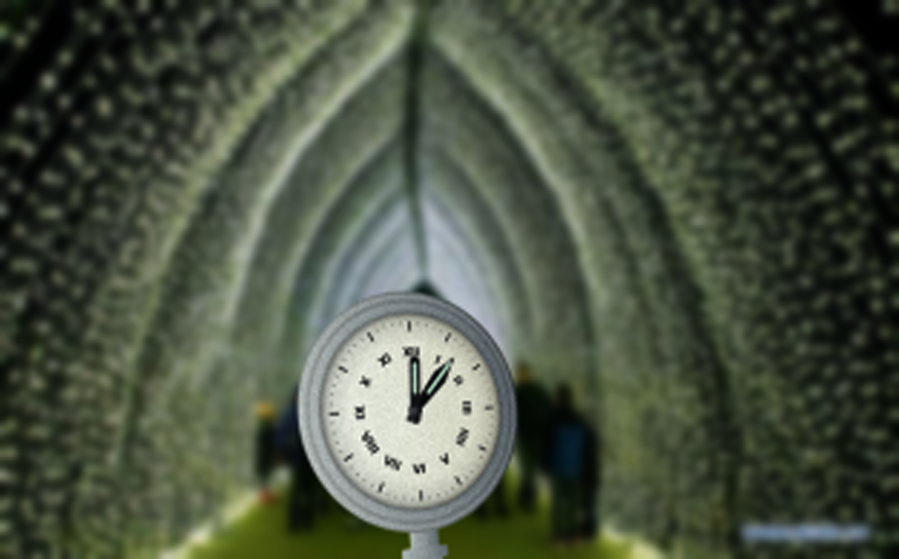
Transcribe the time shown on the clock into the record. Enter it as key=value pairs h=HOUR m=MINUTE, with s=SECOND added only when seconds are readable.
h=12 m=7
